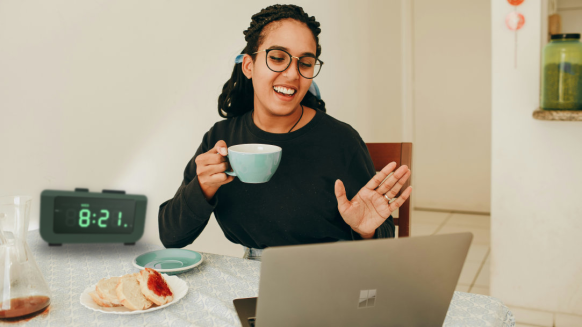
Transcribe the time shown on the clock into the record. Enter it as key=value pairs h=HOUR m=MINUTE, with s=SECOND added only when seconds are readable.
h=8 m=21
